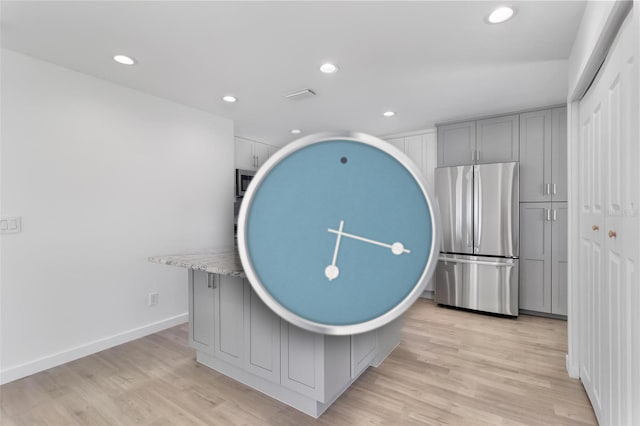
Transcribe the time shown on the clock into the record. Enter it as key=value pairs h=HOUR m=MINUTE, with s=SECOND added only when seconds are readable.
h=6 m=17
